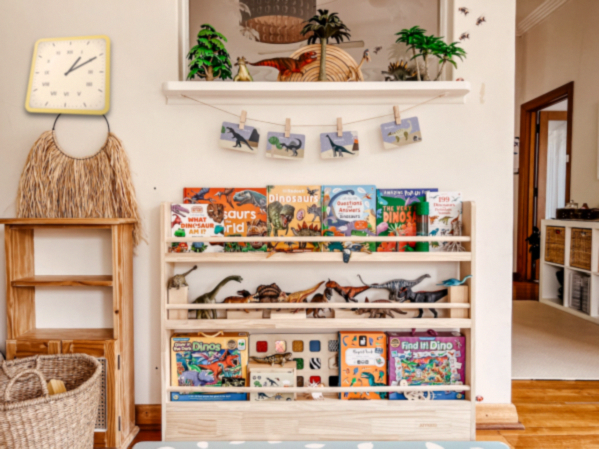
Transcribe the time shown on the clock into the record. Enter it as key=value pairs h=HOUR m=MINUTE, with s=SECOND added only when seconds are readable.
h=1 m=10
